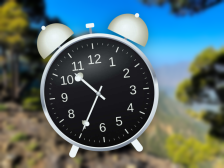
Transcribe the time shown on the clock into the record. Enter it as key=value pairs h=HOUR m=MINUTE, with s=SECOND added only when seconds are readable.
h=10 m=35
